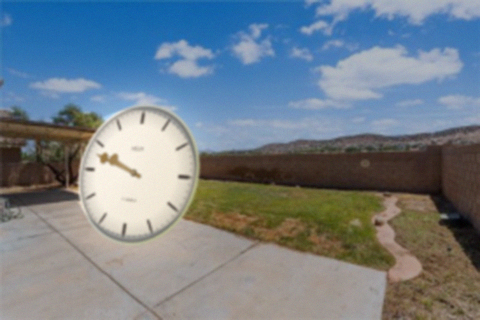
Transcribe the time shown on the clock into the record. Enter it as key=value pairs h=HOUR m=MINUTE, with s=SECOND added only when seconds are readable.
h=9 m=48
